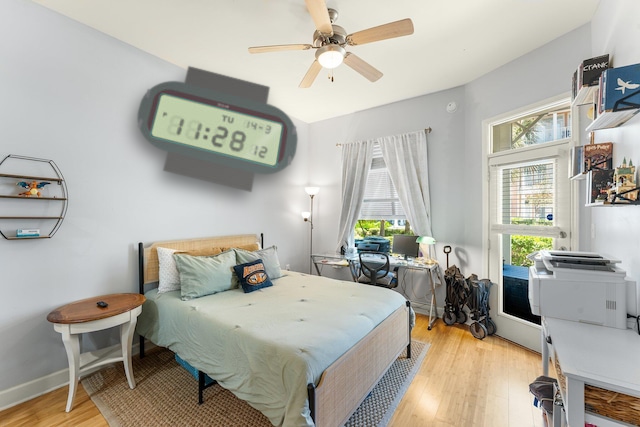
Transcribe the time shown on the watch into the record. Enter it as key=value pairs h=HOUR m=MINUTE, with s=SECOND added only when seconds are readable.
h=11 m=28 s=12
